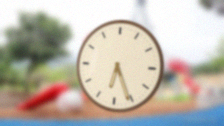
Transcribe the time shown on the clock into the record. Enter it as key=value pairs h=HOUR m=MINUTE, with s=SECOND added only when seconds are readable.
h=6 m=26
